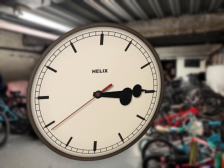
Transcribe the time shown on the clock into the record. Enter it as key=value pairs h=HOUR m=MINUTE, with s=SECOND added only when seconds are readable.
h=3 m=14 s=39
